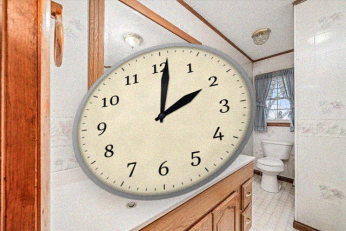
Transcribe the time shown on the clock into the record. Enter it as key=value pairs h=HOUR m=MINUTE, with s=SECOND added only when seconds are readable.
h=2 m=1
